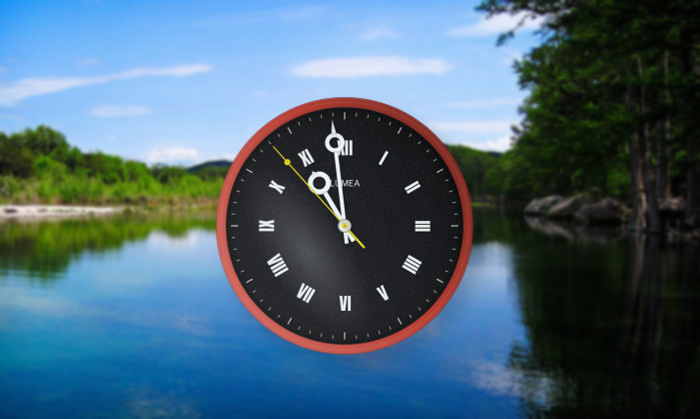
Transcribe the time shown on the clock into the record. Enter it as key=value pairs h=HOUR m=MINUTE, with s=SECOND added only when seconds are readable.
h=10 m=58 s=53
